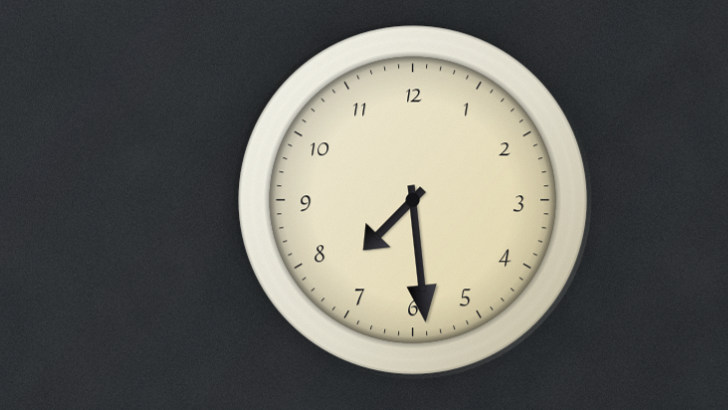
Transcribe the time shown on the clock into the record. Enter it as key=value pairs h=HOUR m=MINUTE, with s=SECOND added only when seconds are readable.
h=7 m=29
